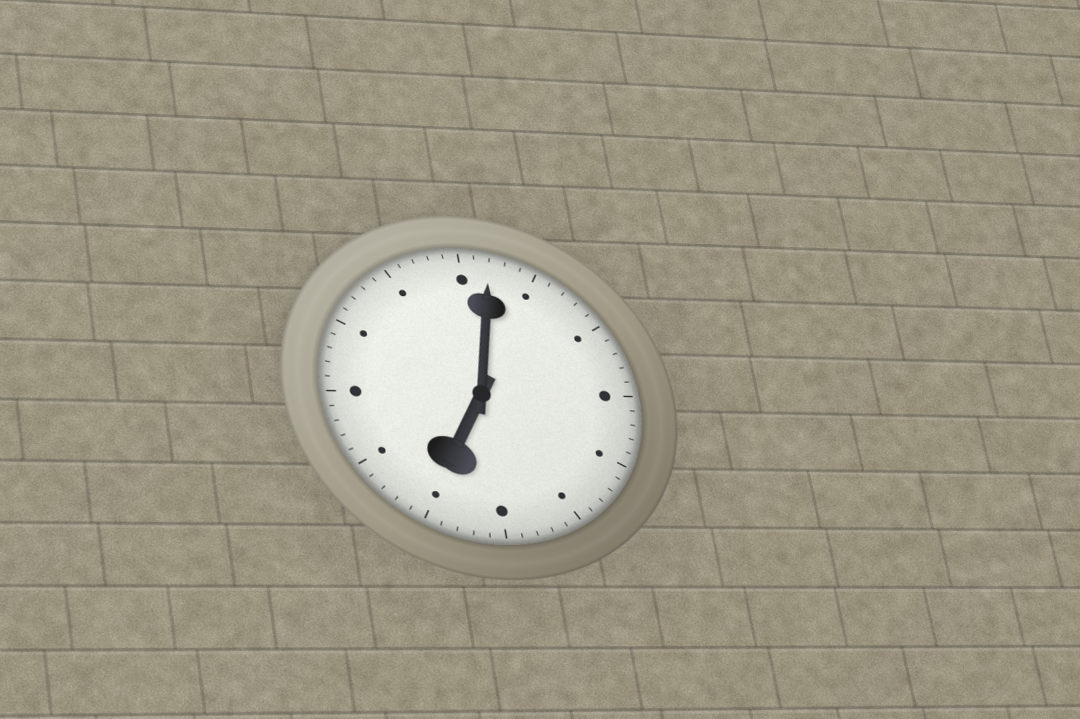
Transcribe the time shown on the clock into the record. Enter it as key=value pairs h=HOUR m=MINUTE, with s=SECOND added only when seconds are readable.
h=7 m=2
